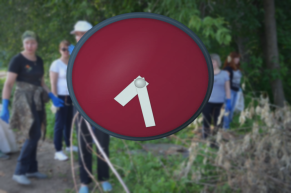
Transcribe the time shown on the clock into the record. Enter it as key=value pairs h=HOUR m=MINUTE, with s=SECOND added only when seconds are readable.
h=7 m=28
